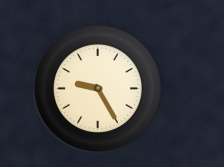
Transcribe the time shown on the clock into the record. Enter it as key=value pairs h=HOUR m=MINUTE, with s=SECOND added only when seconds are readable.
h=9 m=25
